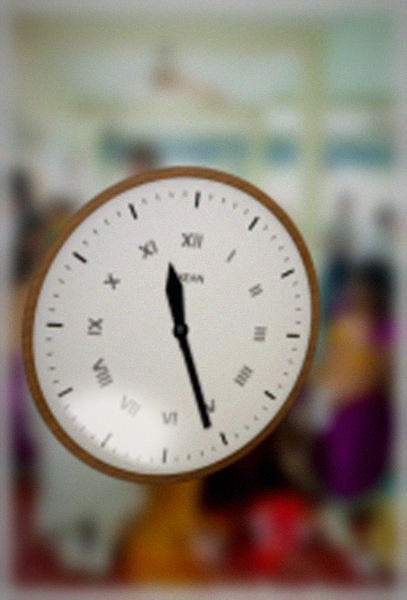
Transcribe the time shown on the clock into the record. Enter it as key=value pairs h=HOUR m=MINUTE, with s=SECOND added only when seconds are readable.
h=11 m=26
